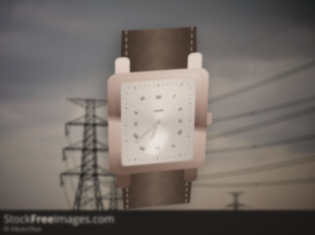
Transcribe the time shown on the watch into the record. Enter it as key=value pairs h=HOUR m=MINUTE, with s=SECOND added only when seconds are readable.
h=6 m=38
